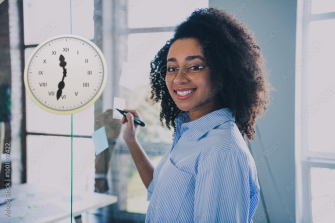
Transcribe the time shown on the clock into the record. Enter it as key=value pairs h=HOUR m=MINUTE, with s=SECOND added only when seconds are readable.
h=11 m=32
